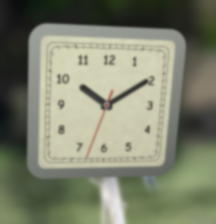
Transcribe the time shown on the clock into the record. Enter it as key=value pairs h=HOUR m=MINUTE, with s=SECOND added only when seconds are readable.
h=10 m=9 s=33
